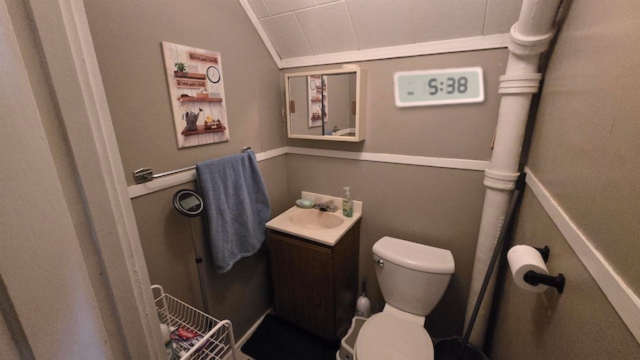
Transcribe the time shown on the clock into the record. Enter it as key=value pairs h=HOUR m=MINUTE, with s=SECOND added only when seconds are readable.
h=5 m=38
